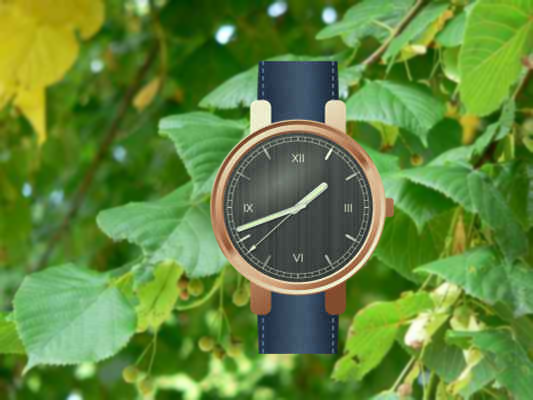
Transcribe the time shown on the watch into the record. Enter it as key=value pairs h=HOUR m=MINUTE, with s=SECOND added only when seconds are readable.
h=1 m=41 s=38
